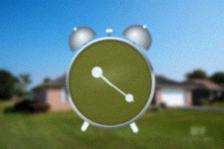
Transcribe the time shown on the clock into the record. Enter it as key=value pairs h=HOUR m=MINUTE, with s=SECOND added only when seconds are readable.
h=10 m=21
